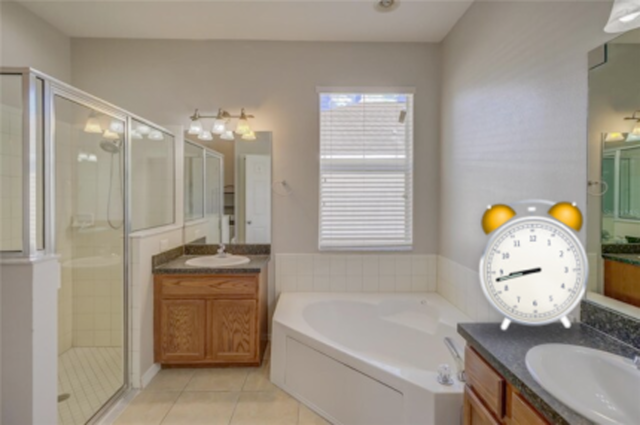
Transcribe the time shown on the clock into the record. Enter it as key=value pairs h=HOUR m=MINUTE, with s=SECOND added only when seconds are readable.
h=8 m=43
